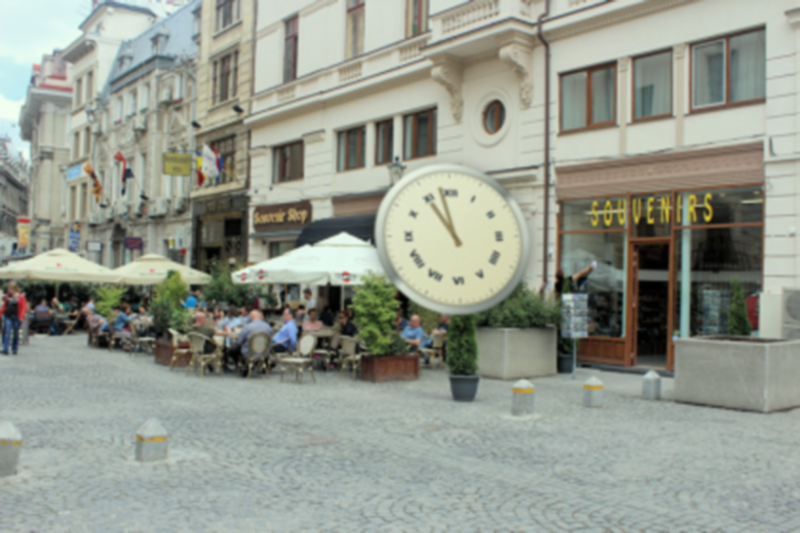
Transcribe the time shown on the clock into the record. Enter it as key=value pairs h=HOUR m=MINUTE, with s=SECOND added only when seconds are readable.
h=10 m=58
